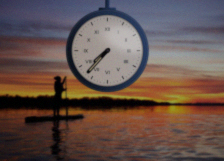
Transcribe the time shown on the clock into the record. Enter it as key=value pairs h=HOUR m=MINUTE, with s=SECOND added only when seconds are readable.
h=7 m=37
